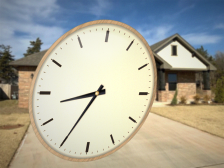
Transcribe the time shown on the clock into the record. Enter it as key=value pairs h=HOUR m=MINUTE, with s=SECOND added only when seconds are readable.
h=8 m=35
